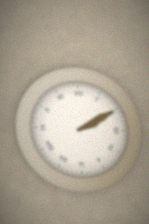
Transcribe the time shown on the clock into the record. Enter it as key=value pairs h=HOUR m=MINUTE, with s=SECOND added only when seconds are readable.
h=2 m=10
